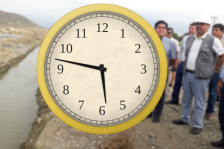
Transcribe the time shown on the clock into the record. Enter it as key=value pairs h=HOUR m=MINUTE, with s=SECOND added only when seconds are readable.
h=5 m=47
